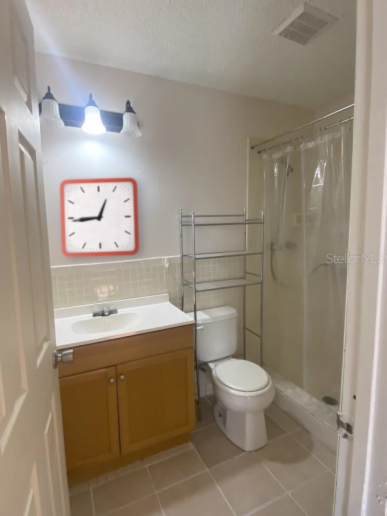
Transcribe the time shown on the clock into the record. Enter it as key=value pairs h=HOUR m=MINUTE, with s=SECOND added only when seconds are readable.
h=12 m=44
